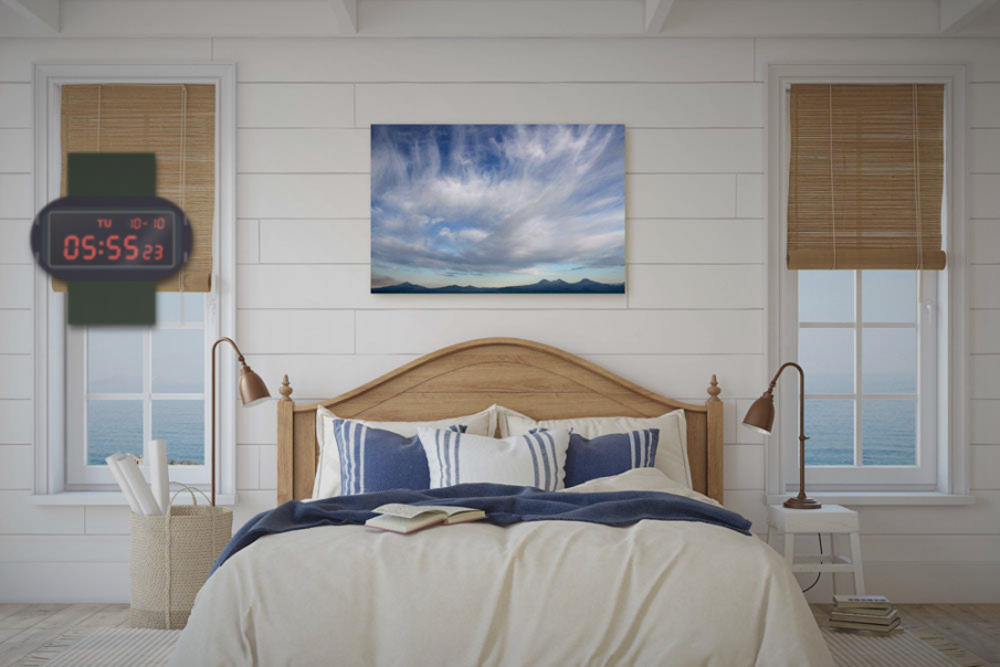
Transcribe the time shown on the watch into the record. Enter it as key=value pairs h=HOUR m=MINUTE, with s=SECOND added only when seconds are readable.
h=5 m=55 s=23
